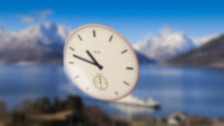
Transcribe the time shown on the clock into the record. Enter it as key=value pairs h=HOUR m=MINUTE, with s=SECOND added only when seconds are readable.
h=10 m=48
